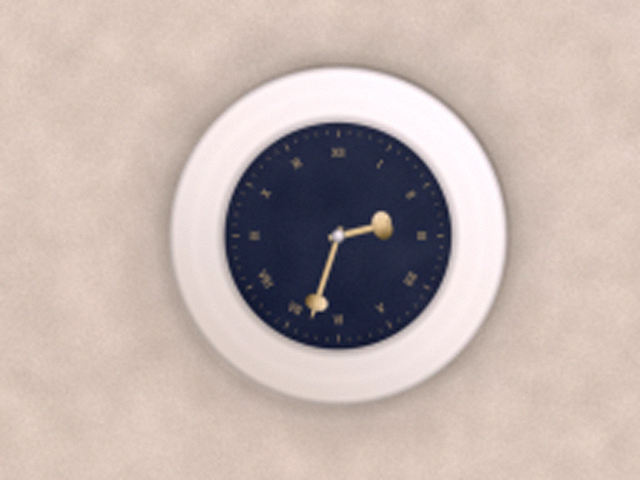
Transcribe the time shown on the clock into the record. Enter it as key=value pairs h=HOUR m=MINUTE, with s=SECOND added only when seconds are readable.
h=2 m=33
